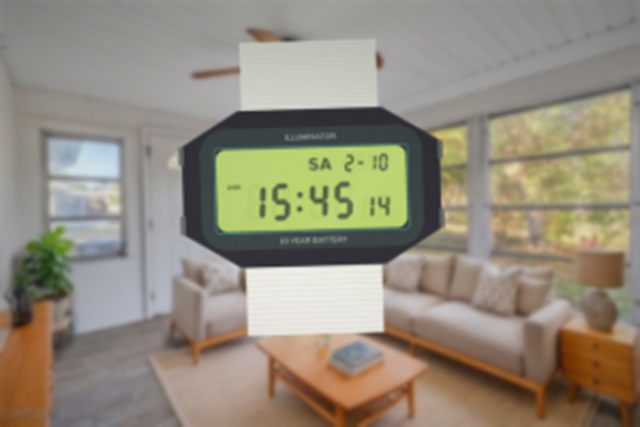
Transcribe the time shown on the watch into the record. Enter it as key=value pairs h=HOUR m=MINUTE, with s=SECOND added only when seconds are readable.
h=15 m=45 s=14
